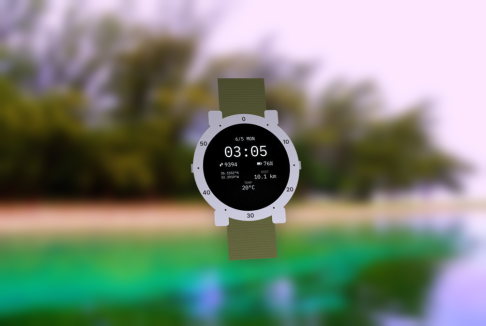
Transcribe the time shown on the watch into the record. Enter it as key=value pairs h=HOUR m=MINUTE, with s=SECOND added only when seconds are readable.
h=3 m=5
